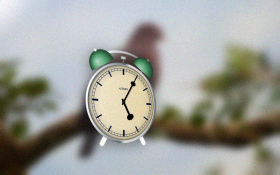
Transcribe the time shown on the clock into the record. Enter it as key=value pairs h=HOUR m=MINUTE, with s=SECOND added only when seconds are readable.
h=5 m=5
